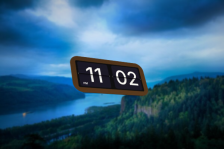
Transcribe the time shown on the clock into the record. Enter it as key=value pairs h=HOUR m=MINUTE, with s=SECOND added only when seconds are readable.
h=11 m=2
